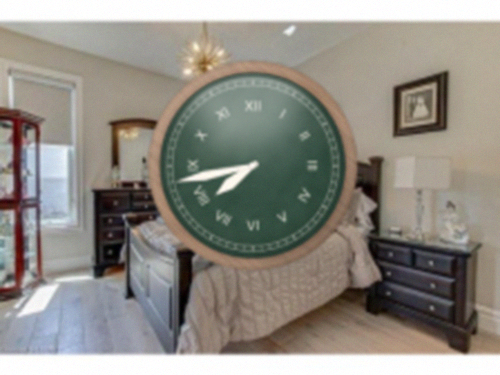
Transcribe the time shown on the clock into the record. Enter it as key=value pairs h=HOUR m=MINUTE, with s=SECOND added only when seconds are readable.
h=7 m=43
